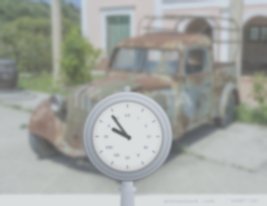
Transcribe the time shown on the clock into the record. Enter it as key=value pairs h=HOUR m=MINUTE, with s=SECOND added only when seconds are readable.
h=9 m=54
